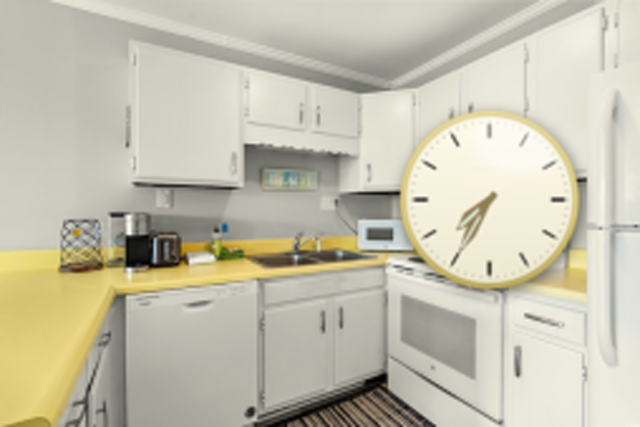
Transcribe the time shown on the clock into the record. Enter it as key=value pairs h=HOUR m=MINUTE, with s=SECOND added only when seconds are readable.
h=7 m=35
